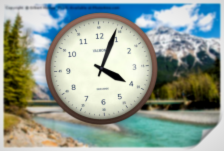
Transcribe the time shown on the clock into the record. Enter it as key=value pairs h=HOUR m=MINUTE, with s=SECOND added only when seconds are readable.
h=4 m=4
